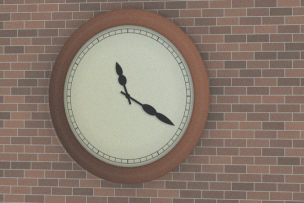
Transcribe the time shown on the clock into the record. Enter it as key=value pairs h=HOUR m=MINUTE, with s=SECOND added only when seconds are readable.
h=11 m=20
